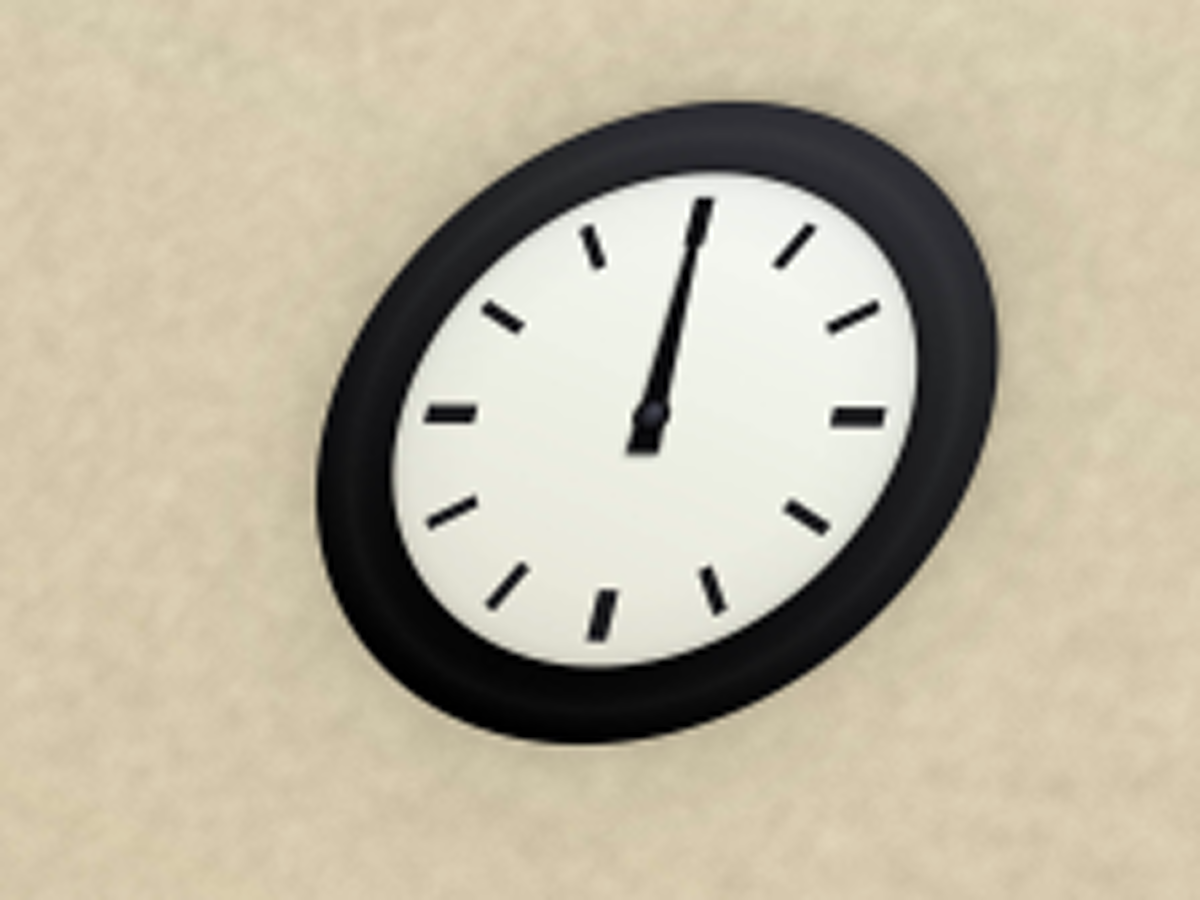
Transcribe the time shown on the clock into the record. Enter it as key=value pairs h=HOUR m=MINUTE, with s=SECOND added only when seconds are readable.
h=12 m=0
